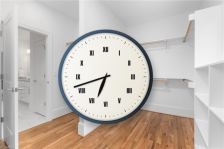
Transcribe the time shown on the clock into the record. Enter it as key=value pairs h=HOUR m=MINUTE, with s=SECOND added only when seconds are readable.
h=6 m=42
